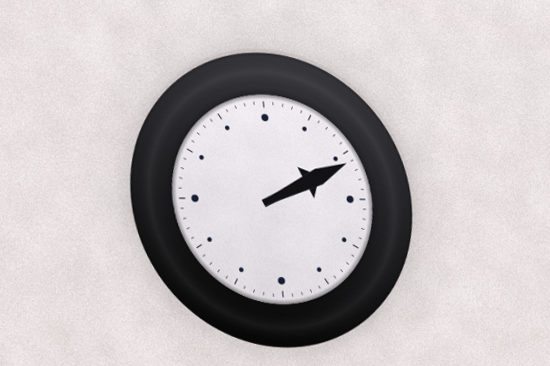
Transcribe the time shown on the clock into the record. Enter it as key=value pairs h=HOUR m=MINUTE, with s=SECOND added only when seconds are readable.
h=2 m=11
